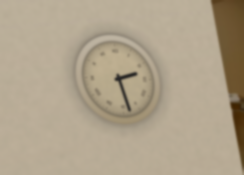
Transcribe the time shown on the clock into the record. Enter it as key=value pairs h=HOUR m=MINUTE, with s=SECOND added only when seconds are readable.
h=2 m=28
